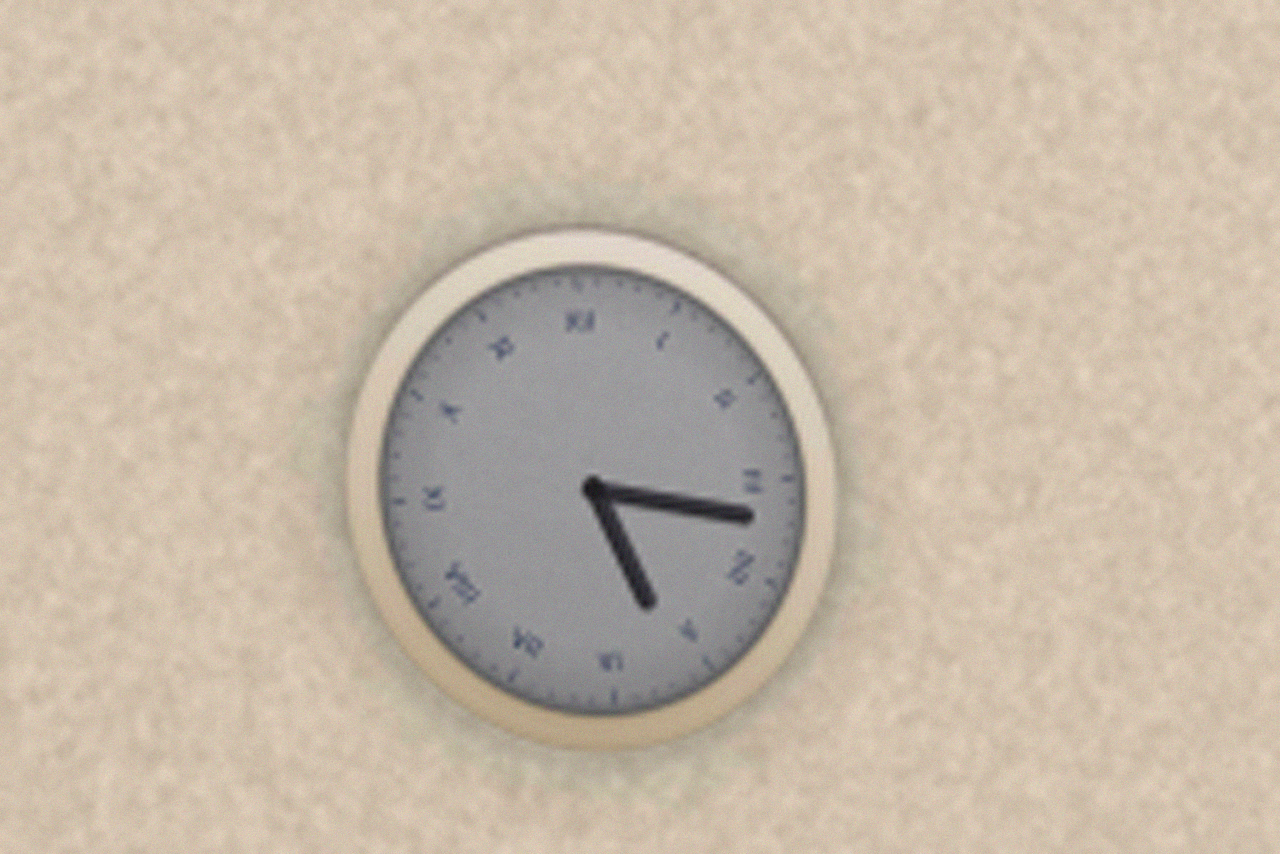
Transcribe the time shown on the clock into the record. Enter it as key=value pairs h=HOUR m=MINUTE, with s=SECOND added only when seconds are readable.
h=5 m=17
